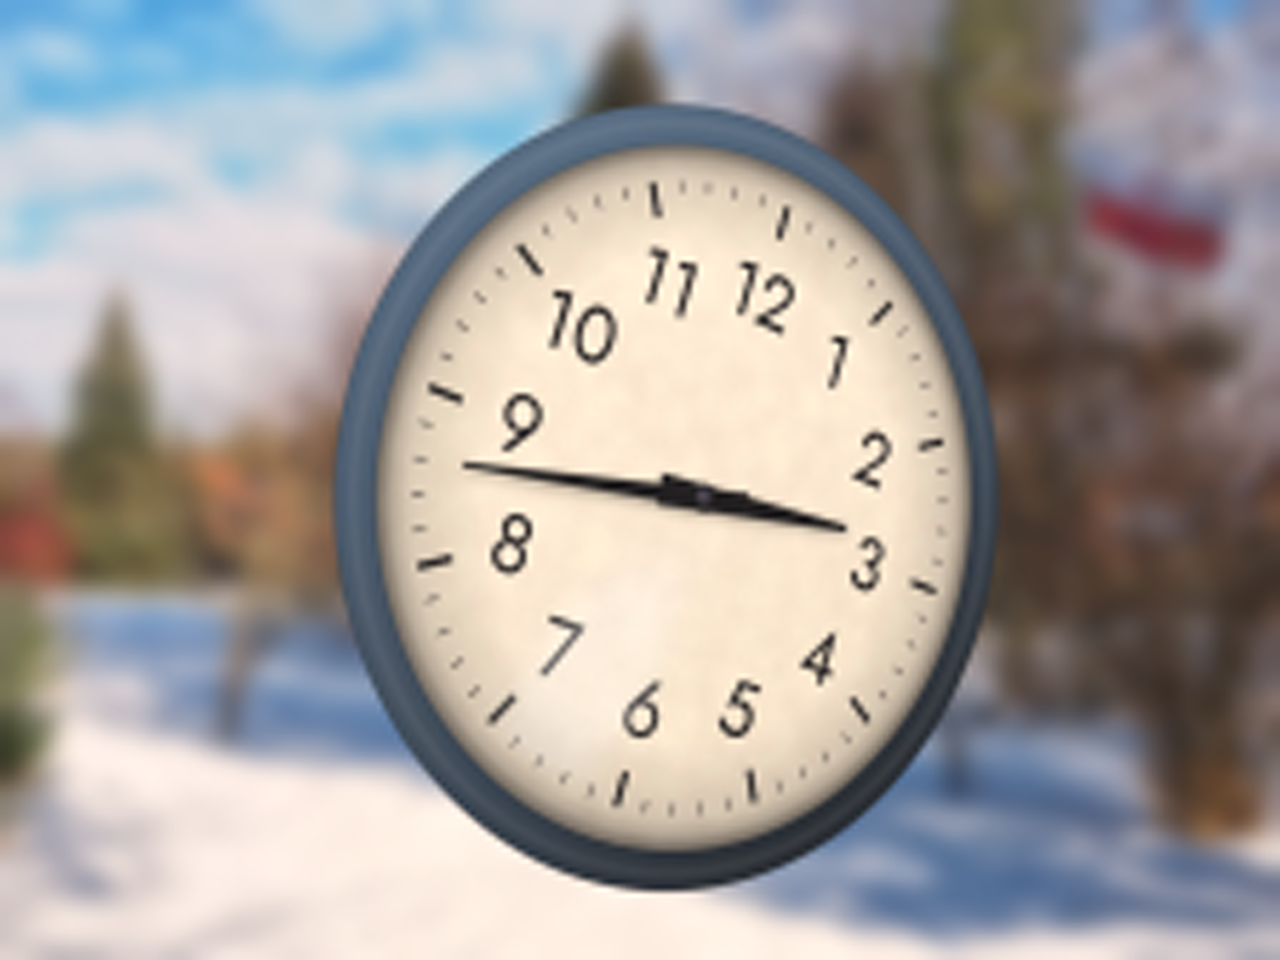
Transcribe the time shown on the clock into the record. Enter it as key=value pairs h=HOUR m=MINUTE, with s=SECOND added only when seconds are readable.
h=2 m=43
